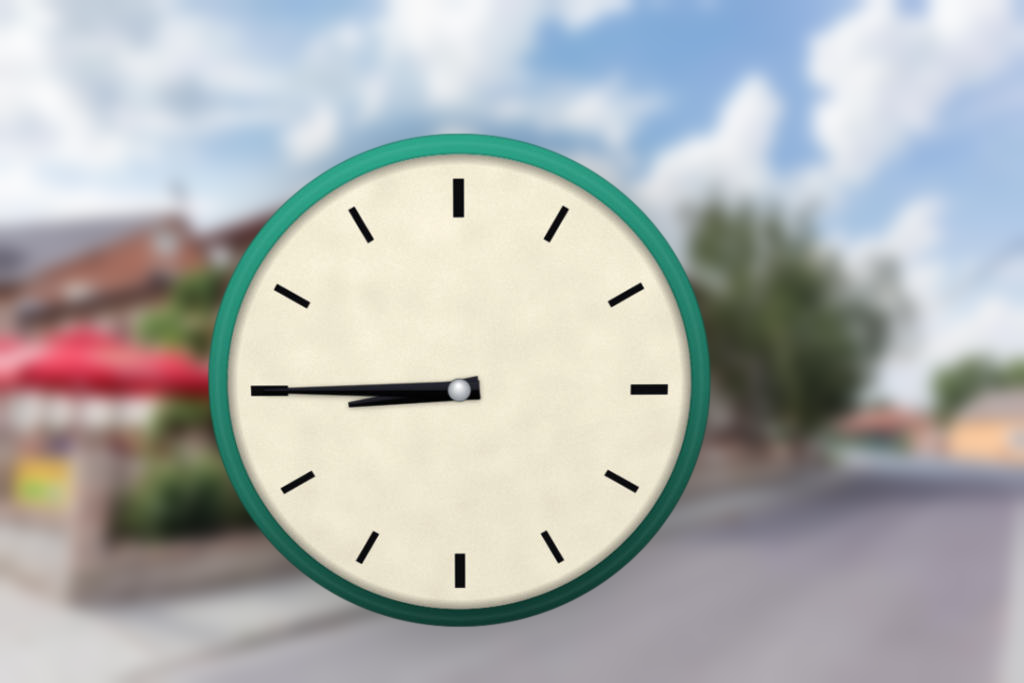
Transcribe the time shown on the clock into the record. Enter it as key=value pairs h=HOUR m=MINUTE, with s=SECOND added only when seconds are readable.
h=8 m=45
